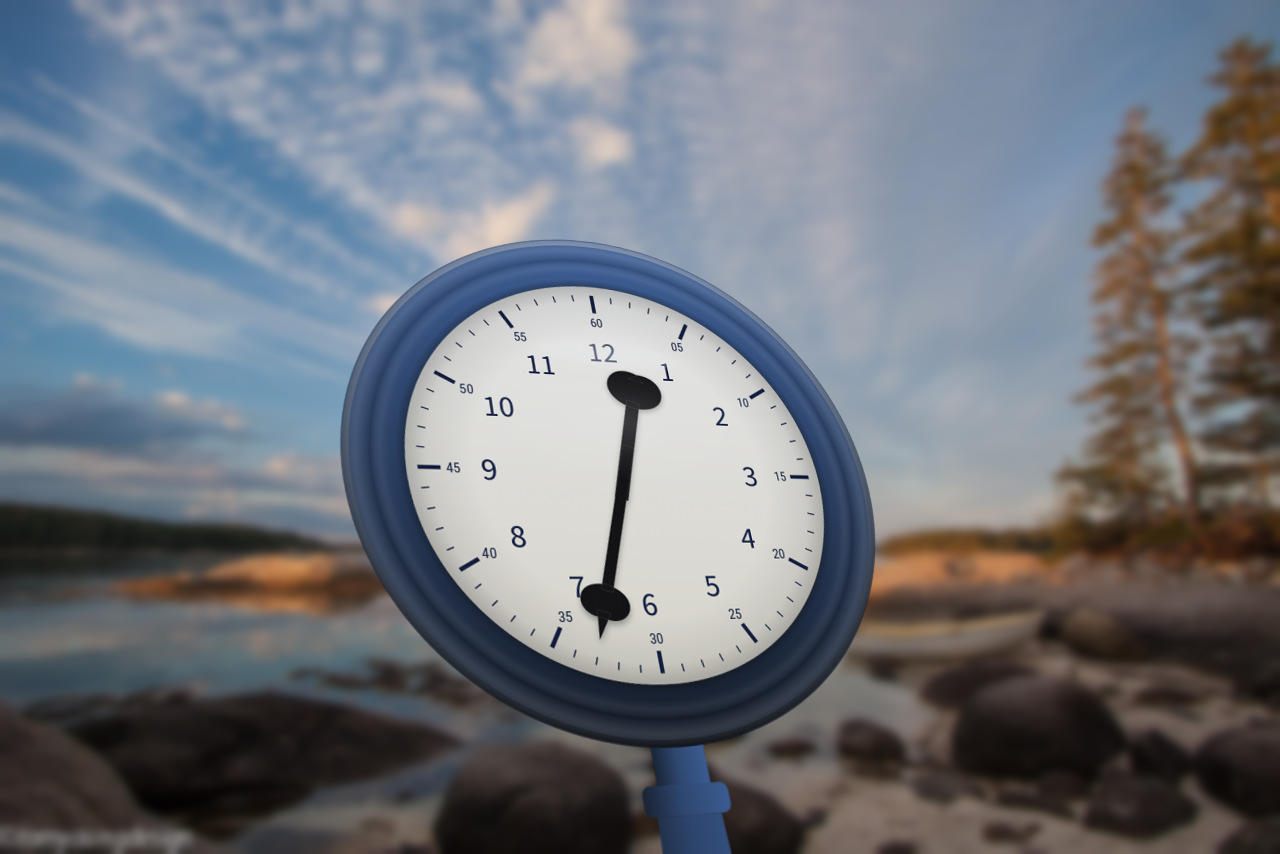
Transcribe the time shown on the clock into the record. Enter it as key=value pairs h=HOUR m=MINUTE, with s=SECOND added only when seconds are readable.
h=12 m=33
